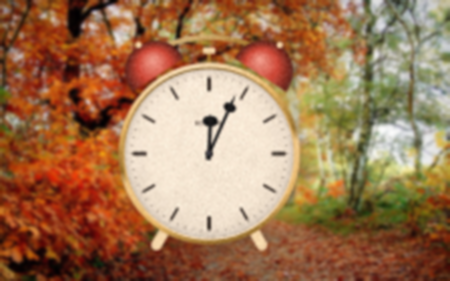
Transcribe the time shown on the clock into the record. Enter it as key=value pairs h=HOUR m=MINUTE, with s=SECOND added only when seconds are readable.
h=12 m=4
